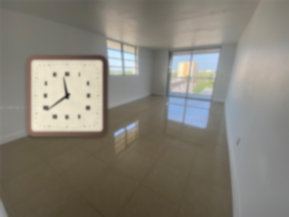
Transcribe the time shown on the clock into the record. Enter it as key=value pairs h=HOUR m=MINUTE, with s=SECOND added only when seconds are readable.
h=11 m=39
